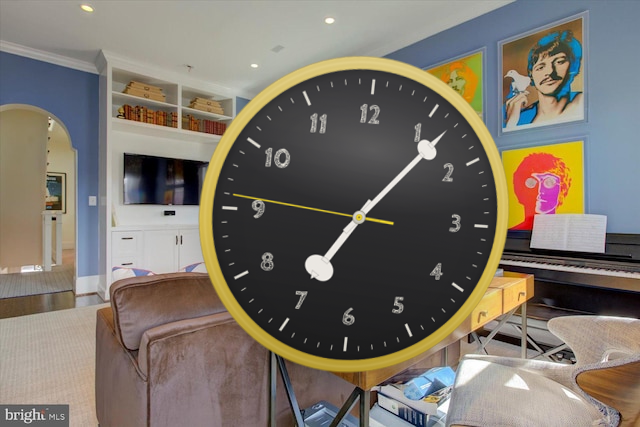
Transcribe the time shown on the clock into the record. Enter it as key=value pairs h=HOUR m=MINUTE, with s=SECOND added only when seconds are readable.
h=7 m=6 s=46
